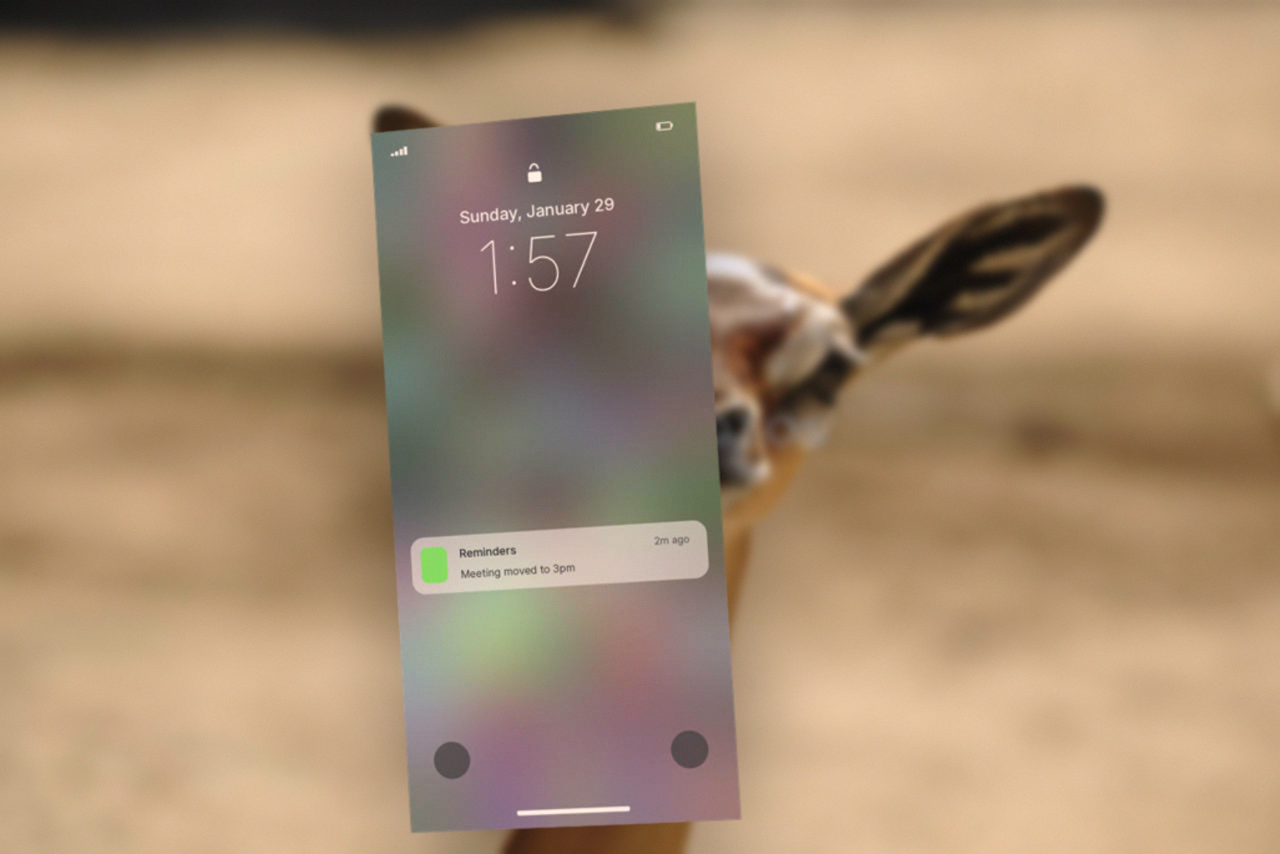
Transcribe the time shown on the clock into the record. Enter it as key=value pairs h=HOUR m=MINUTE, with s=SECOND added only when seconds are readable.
h=1 m=57
